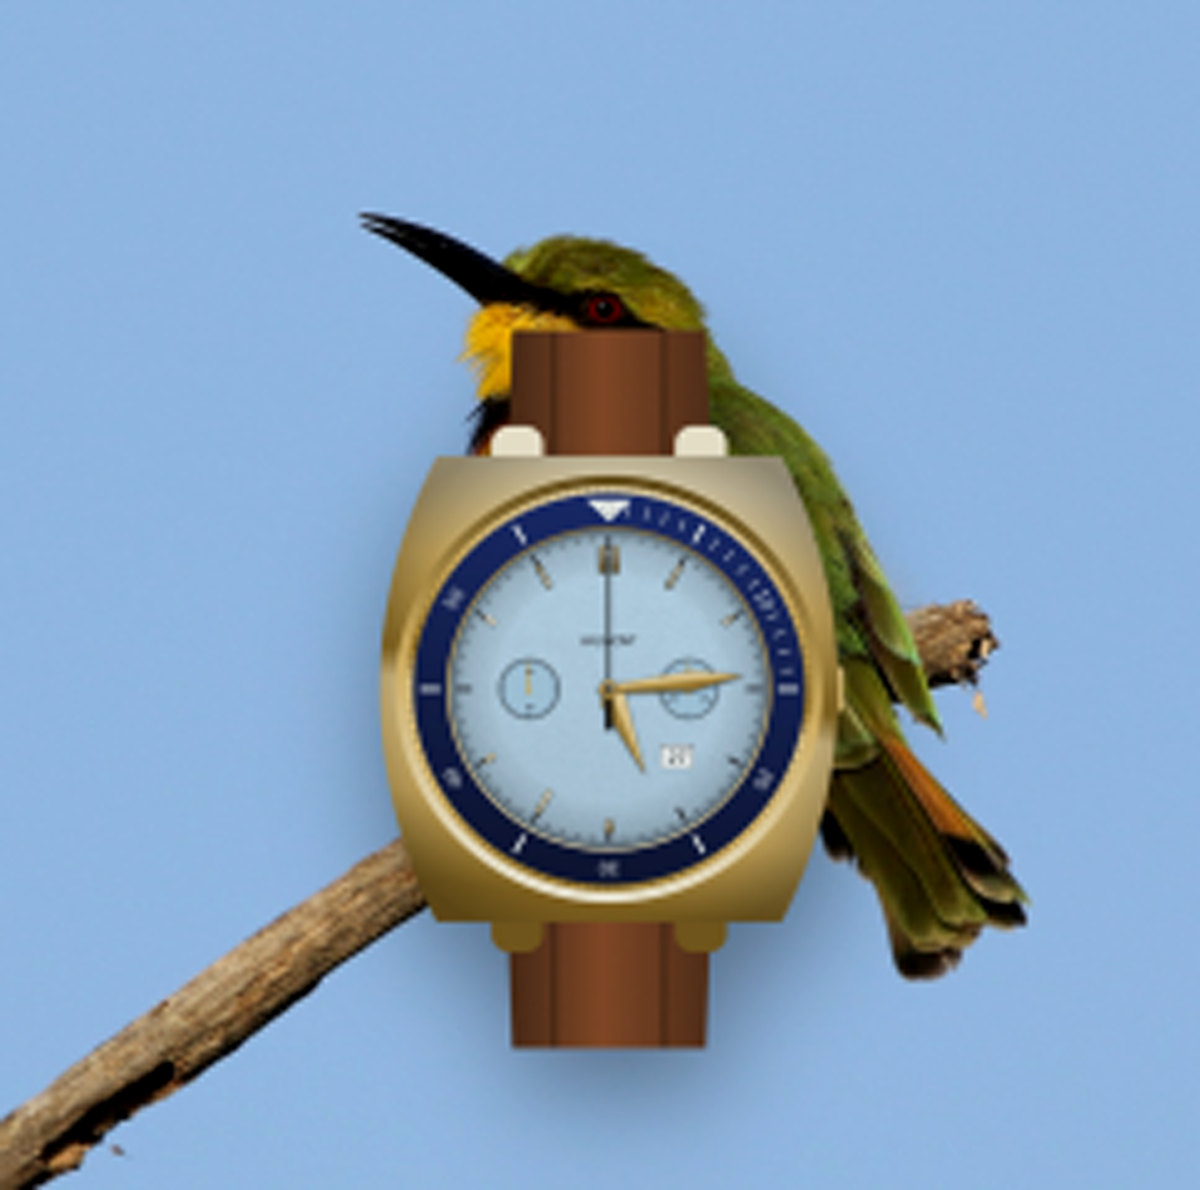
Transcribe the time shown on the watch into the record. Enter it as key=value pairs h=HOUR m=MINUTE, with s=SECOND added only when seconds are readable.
h=5 m=14
